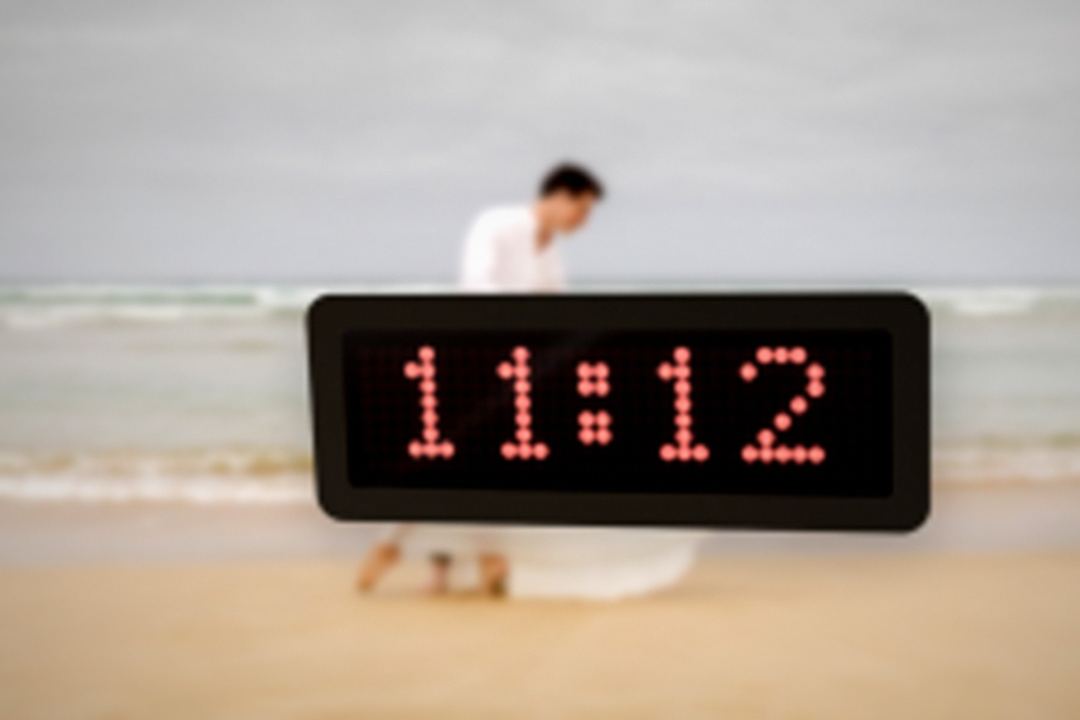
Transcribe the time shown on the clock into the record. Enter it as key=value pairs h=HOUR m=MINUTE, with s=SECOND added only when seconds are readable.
h=11 m=12
